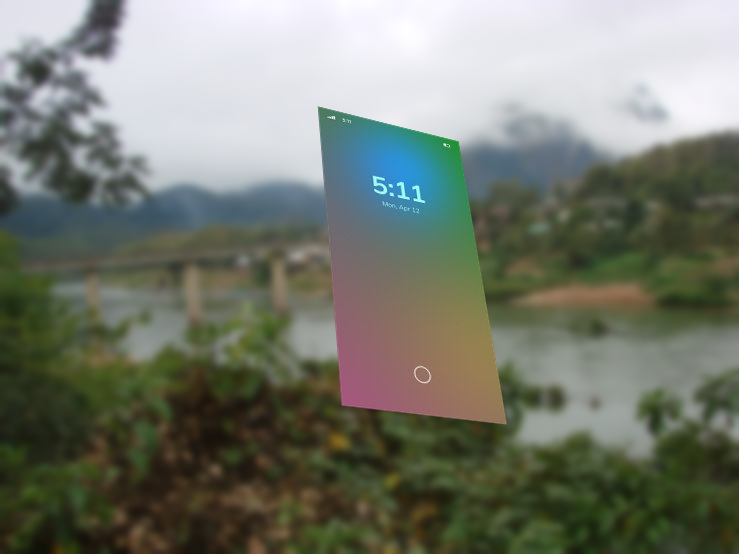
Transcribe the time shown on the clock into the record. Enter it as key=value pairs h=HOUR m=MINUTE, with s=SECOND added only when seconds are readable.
h=5 m=11
